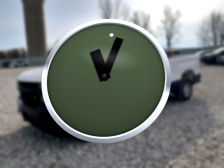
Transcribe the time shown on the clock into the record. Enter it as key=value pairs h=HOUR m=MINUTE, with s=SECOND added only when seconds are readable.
h=11 m=2
